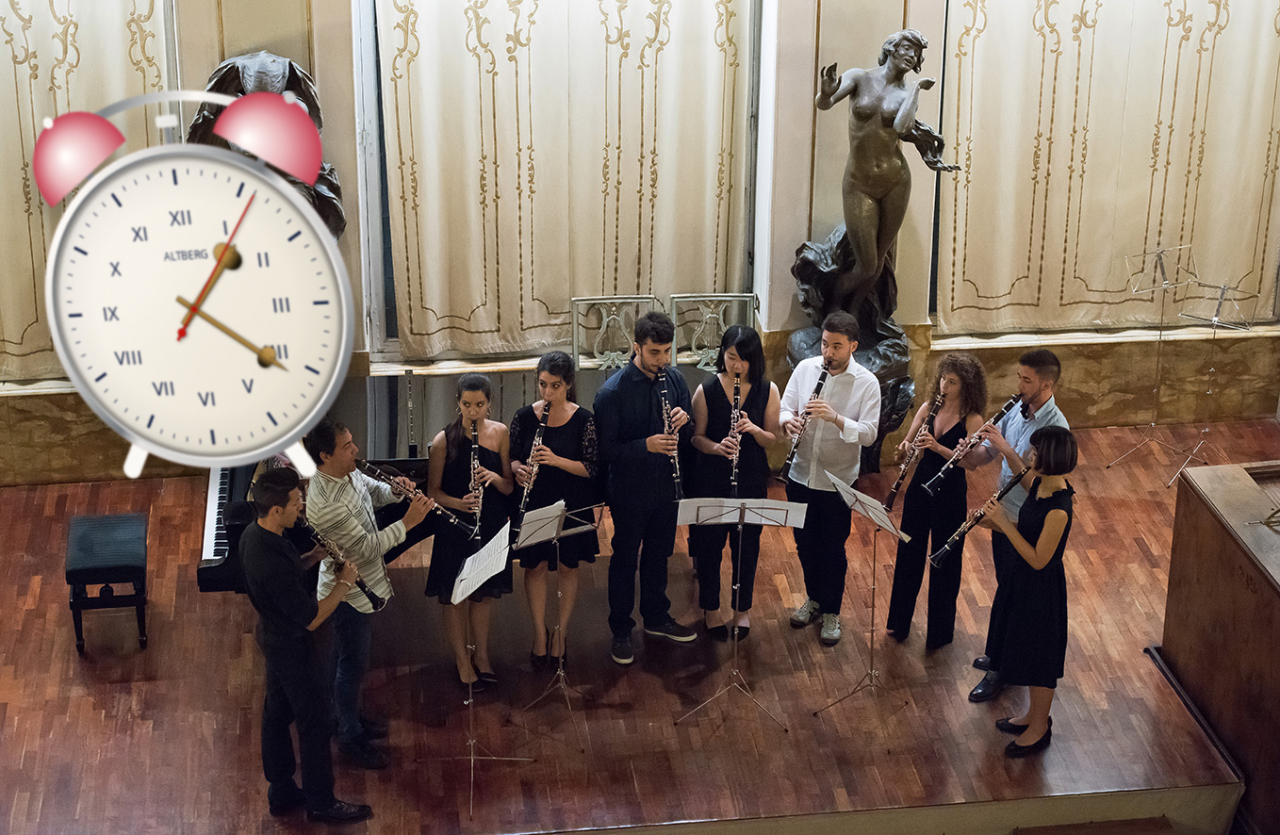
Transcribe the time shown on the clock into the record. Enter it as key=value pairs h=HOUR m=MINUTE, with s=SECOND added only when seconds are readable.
h=1 m=21 s=6
